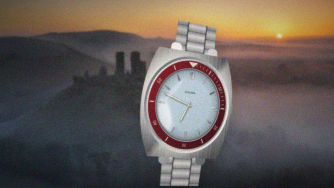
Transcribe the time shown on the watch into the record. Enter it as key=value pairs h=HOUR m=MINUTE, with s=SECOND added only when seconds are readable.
h=6 m=48
